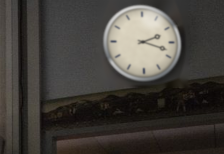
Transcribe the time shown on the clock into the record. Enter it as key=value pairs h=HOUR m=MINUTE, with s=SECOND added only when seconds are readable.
h=2 m=18
